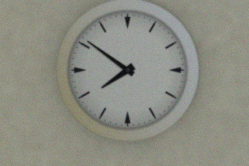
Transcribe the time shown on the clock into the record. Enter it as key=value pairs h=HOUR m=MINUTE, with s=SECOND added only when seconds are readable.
h=7 m=51
